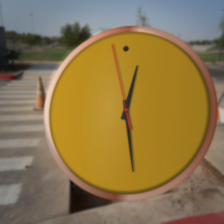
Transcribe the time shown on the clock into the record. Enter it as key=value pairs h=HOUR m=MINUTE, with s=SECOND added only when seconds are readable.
h=12 m=28 s=58
